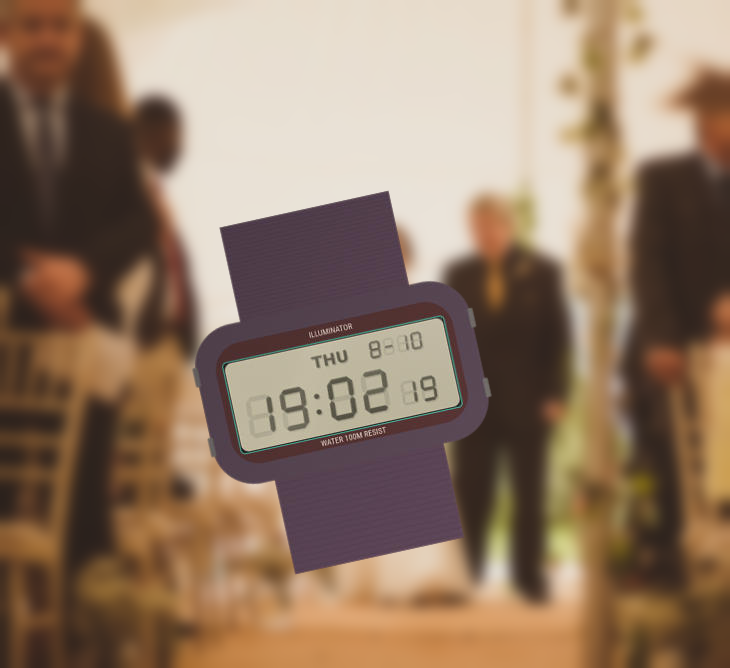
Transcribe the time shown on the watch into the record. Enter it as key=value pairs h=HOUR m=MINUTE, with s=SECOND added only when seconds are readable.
h=19 m=2 s=19
